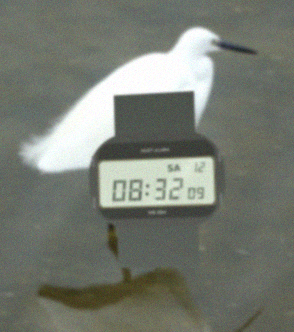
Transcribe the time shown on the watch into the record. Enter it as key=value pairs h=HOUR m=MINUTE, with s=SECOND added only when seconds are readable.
h=8 m=32
